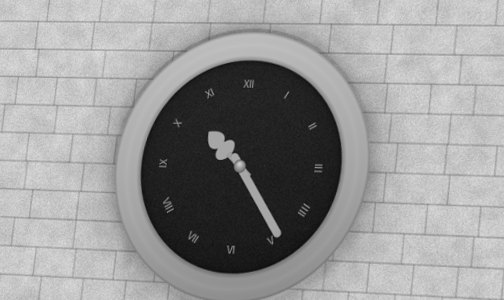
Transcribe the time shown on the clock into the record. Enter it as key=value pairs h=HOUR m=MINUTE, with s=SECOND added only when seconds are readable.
h=10 m=24
